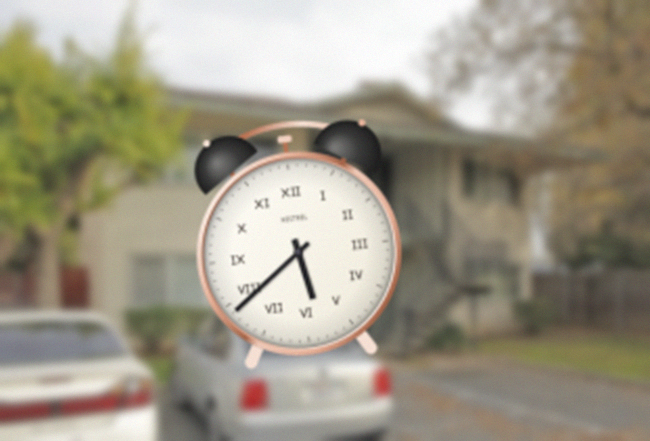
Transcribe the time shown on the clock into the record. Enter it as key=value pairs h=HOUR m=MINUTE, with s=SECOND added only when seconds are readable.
h=5 m=39
